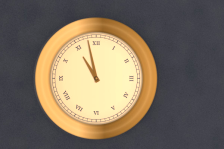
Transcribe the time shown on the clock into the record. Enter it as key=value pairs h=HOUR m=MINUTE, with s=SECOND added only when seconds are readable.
h=10 m=58
